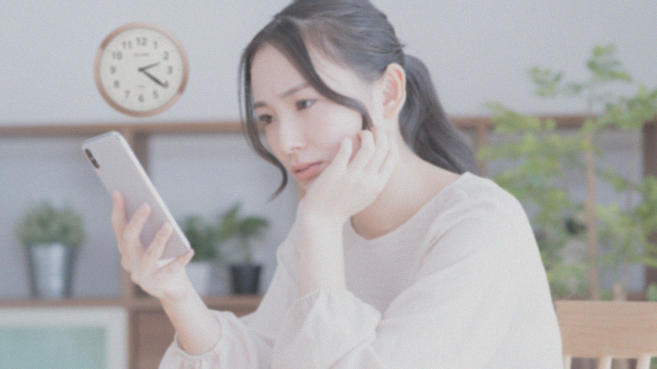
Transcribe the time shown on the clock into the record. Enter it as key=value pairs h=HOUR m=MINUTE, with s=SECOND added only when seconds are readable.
h=2 m=21
